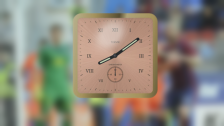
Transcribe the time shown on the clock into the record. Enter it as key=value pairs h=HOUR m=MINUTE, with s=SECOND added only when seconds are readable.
h=8 m=9
